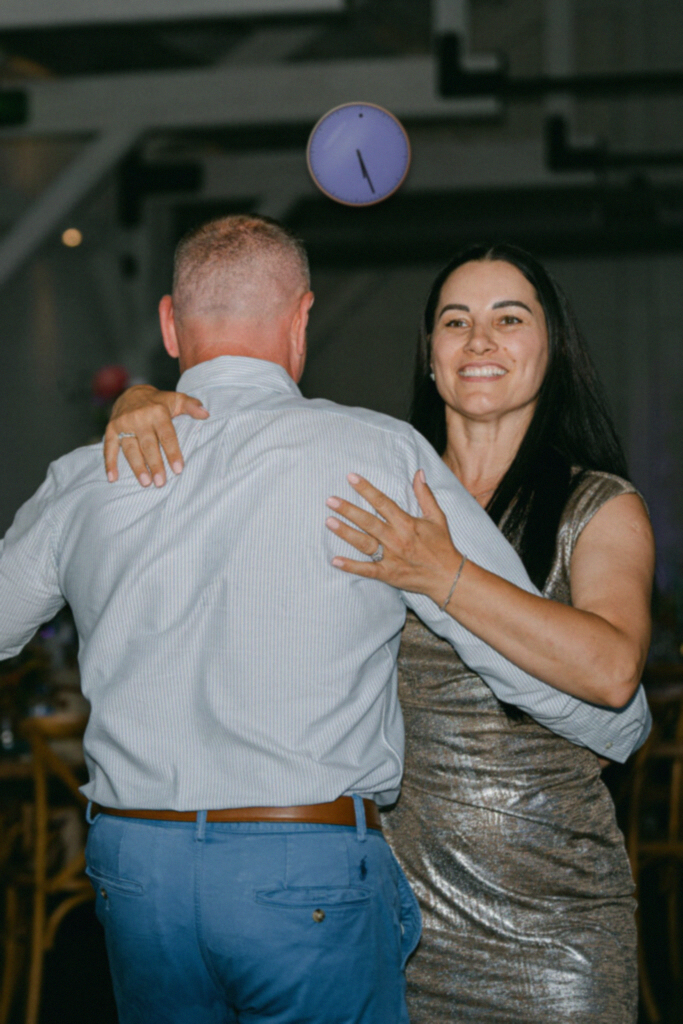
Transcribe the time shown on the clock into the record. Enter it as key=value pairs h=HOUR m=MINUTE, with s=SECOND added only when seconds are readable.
h=5 m=26
